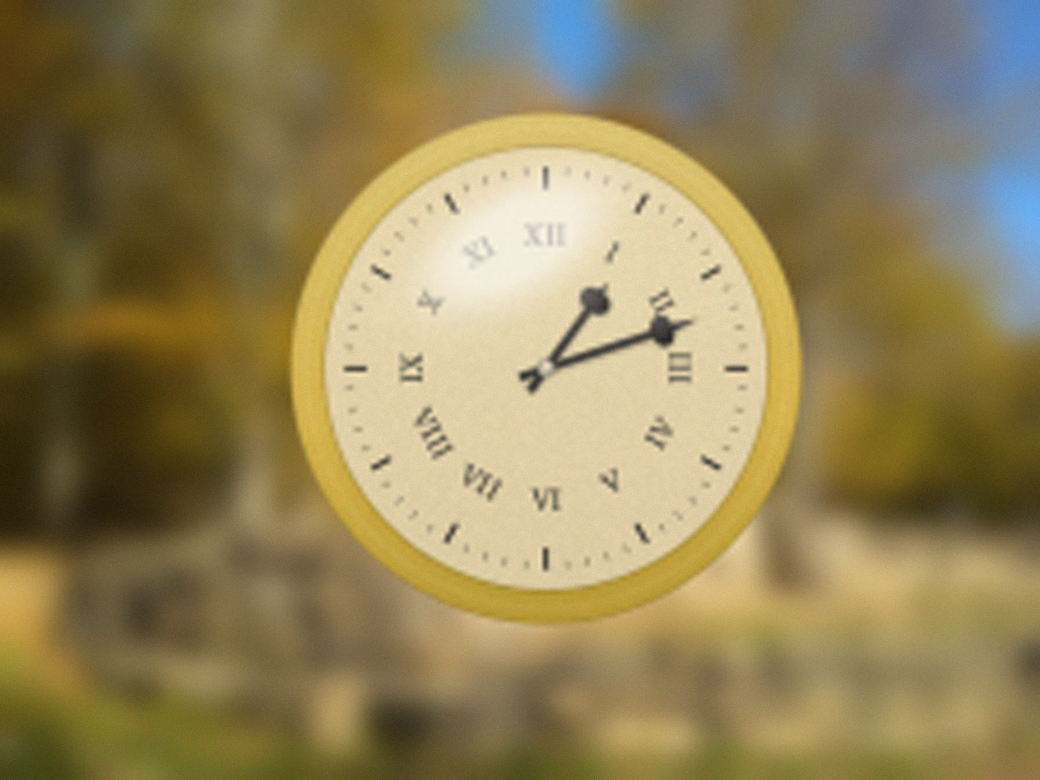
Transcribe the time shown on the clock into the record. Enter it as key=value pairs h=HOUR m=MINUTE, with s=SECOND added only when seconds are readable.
h=1 m=12
